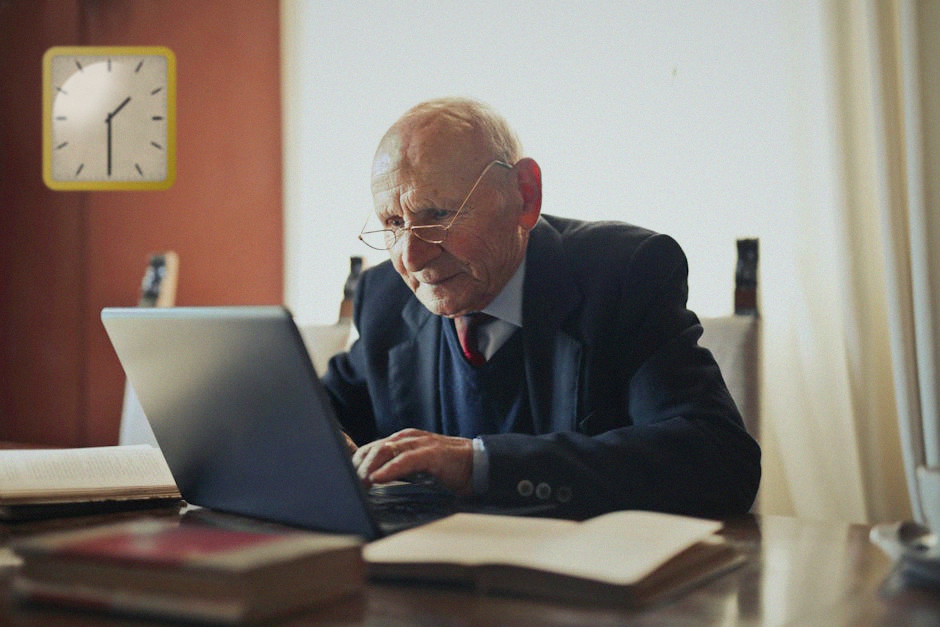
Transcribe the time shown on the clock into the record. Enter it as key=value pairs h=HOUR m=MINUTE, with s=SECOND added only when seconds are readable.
h=1 m=30
